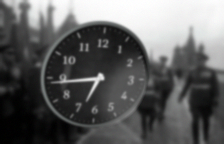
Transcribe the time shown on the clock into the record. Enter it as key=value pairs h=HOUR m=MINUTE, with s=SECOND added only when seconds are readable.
h=6 m=44
